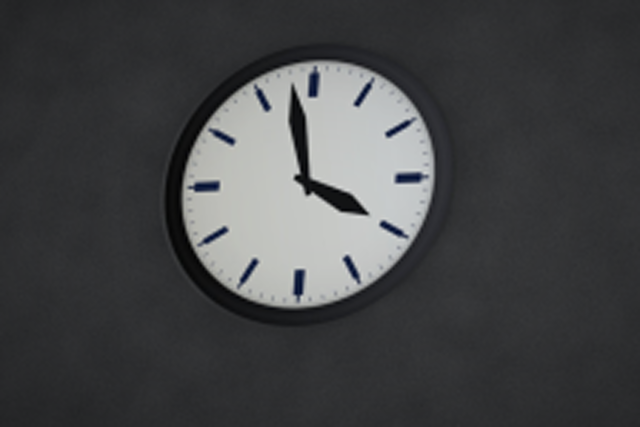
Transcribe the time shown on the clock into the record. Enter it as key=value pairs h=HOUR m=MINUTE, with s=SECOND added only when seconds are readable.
h=3 m=58
